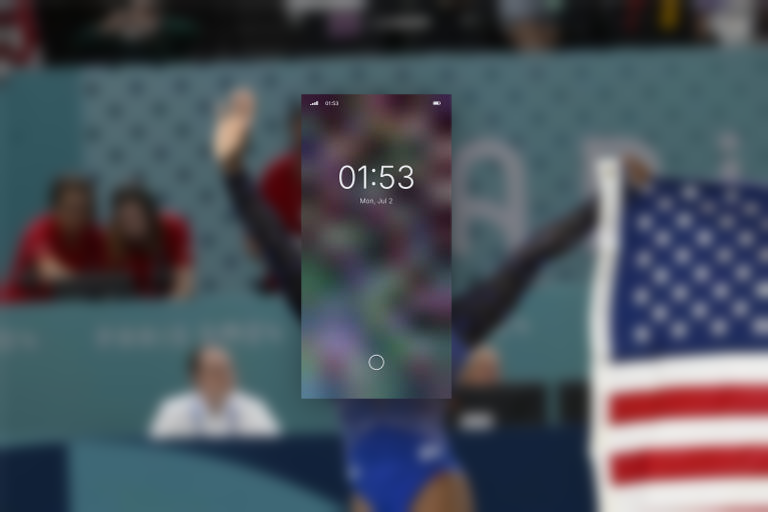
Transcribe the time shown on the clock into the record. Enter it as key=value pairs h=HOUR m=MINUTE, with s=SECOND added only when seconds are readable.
h=1 m=53
